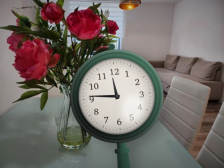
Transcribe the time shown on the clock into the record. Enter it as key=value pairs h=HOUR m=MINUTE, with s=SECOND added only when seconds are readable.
h=11 m=46
